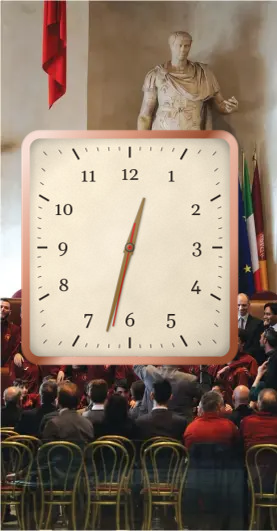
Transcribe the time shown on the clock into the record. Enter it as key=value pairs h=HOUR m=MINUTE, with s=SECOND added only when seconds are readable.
h=12 m=32 s=32
